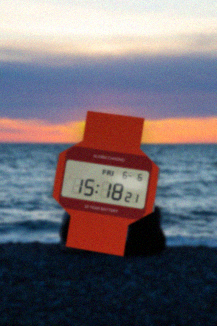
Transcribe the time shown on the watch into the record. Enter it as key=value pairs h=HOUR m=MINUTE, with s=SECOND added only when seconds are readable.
h=15 m=18 s=21
